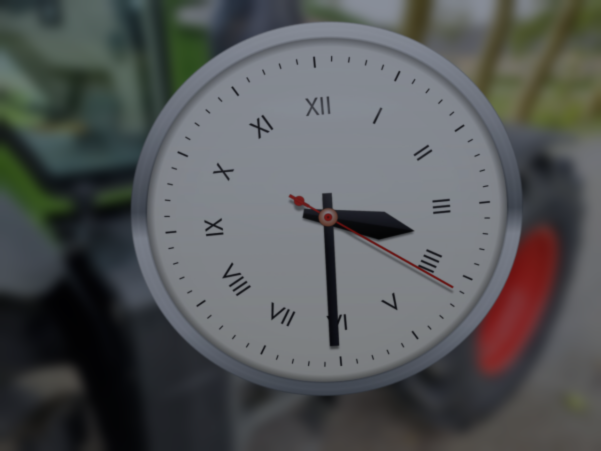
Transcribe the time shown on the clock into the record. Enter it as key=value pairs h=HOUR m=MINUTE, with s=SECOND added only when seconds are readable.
h=3 m=30 s=21
